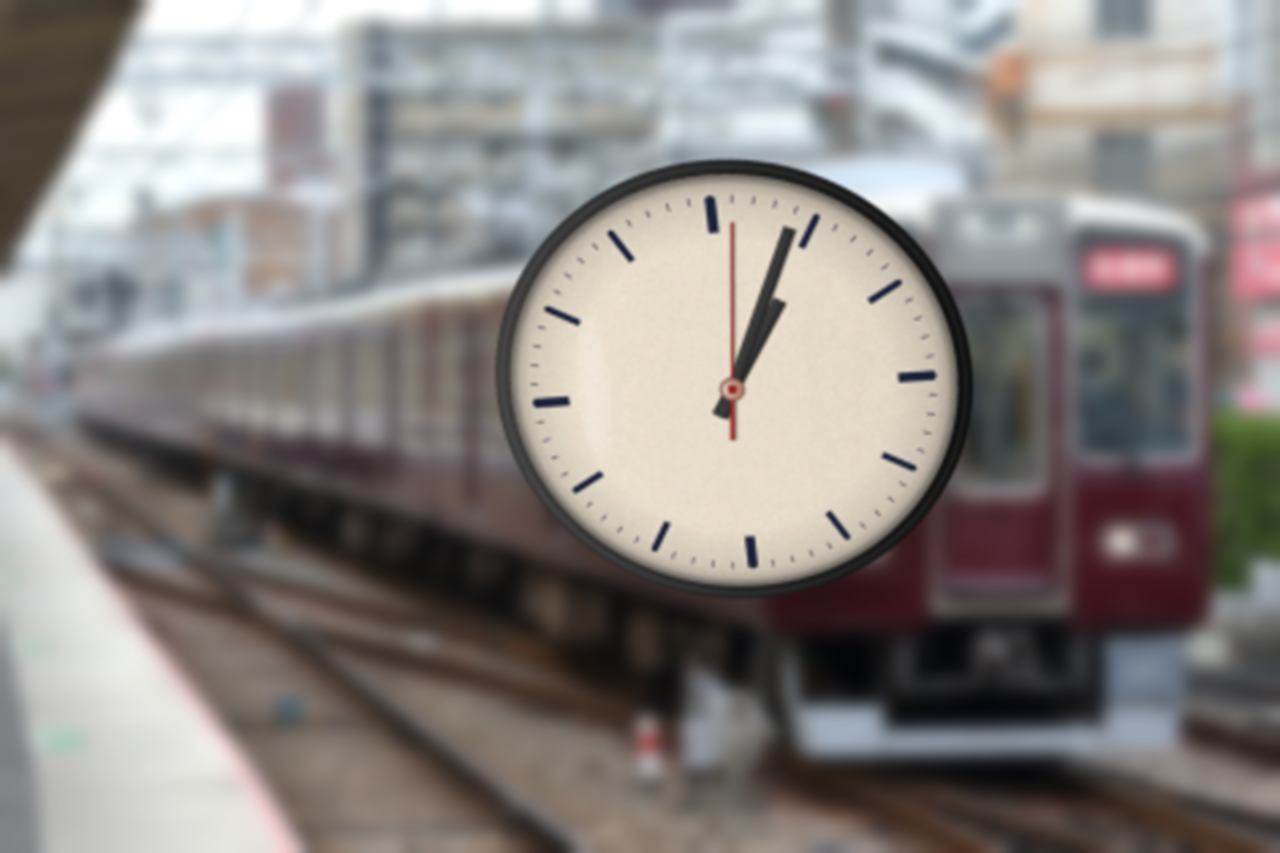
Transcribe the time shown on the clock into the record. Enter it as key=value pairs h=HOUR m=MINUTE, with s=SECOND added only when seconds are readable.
h=1 m=4 s=1
